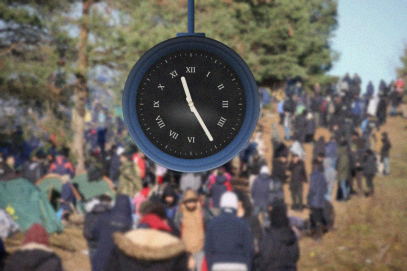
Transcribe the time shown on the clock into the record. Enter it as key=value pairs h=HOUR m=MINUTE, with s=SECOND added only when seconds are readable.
h=11 m=25
